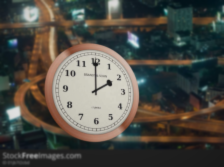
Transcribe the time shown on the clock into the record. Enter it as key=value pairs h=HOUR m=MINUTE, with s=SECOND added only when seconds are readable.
h=2 m=0
